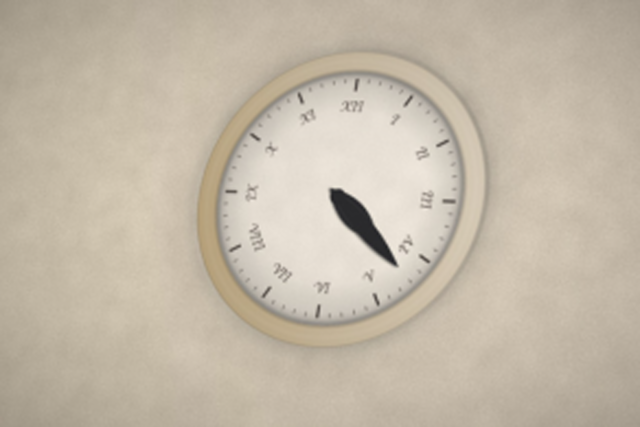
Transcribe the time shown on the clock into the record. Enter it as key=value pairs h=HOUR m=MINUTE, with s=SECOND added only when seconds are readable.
h=4 m=22
